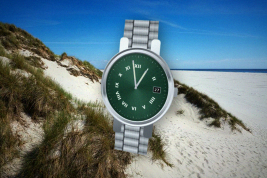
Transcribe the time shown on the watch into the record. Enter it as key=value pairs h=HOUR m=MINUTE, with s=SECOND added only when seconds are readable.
h=12 m=58
